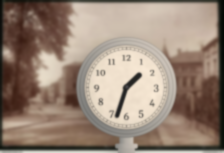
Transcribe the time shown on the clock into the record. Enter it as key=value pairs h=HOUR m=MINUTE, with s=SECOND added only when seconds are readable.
h=1 m=33
